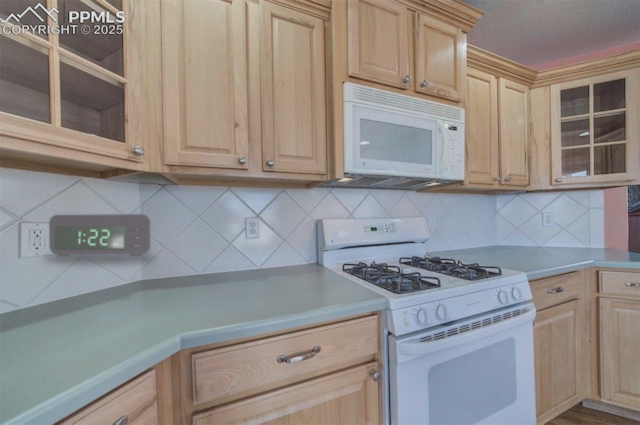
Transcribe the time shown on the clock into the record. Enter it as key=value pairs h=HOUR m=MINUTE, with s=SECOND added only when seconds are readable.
h=1 m=22
